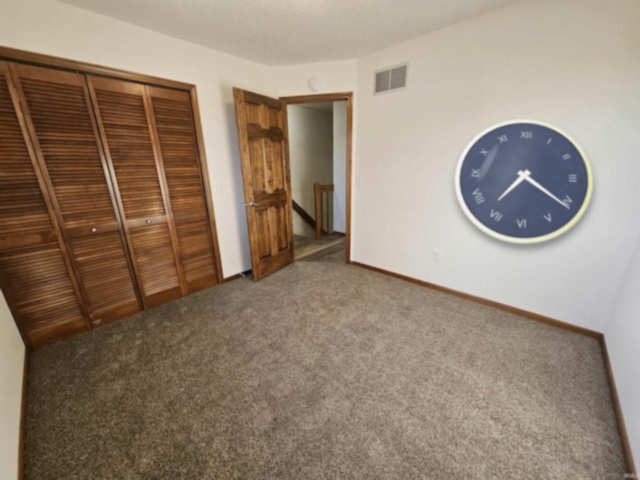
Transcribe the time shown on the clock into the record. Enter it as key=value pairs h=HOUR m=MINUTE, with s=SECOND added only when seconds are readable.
h=7 m=21
